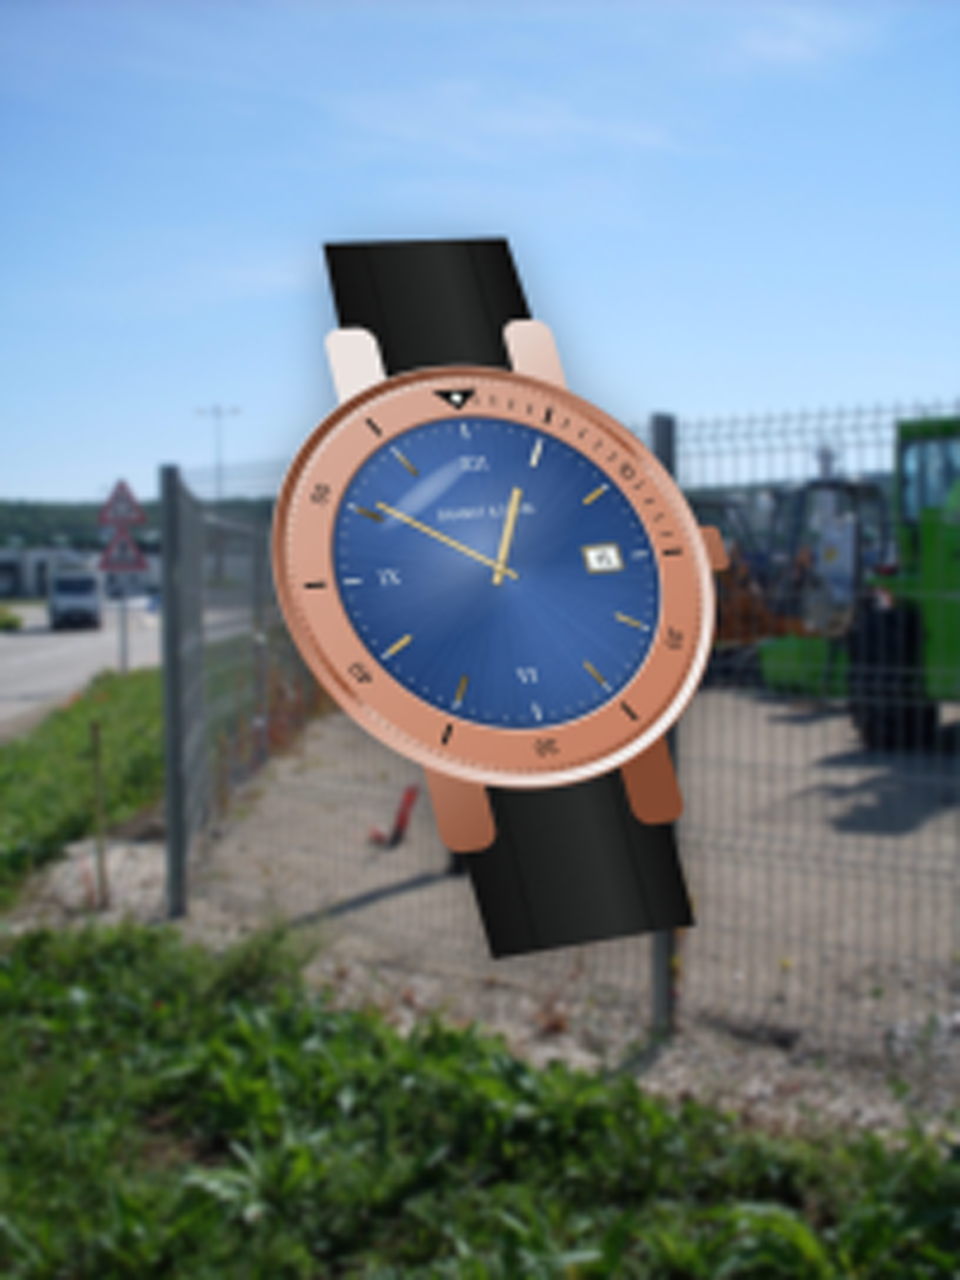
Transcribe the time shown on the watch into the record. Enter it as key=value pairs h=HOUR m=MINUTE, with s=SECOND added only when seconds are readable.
h=12 m=51
